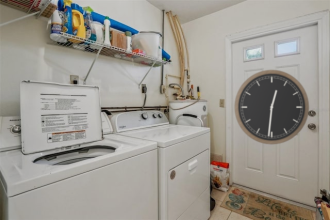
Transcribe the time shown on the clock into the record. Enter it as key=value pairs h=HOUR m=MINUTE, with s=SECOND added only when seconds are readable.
h=12 m=31
